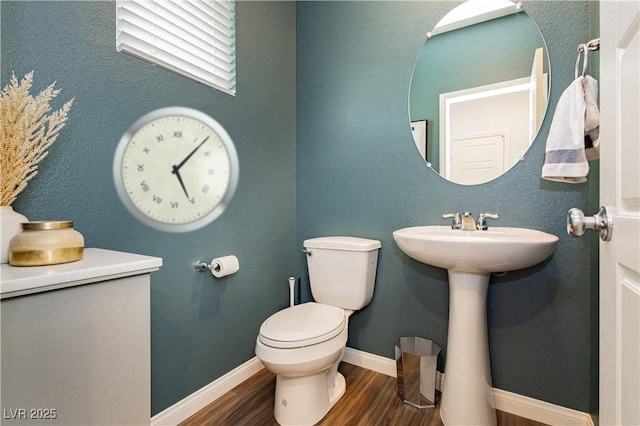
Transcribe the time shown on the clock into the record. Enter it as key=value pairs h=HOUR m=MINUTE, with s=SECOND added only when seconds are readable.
h=5 m=7
